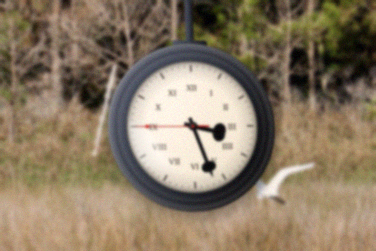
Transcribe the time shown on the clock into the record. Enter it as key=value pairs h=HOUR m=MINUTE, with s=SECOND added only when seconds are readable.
h=3 m=26 s=45
